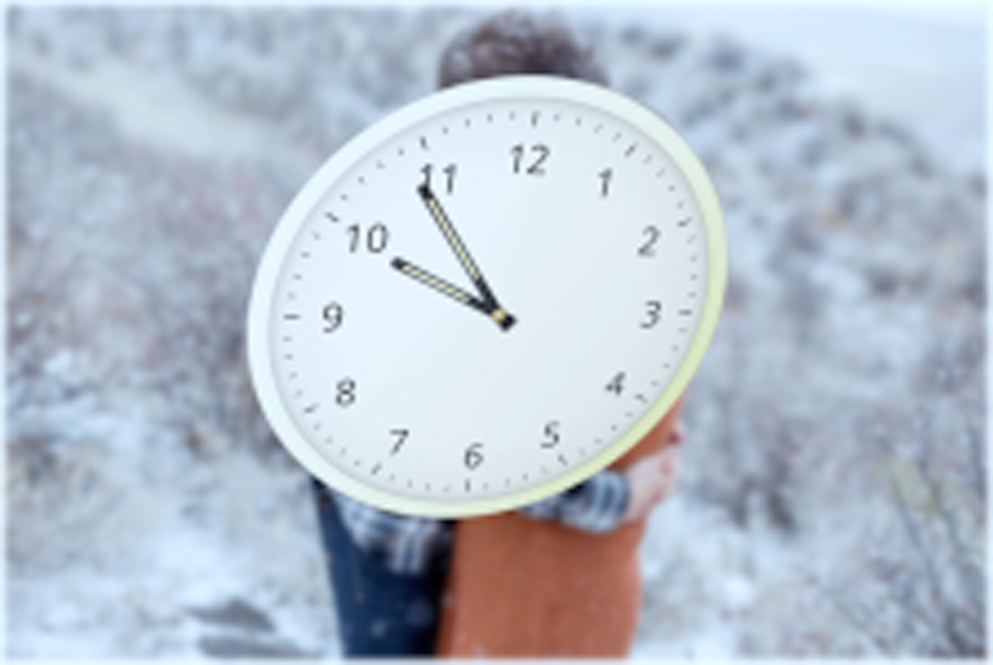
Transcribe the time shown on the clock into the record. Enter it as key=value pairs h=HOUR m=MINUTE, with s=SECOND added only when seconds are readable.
h=9 m=54
